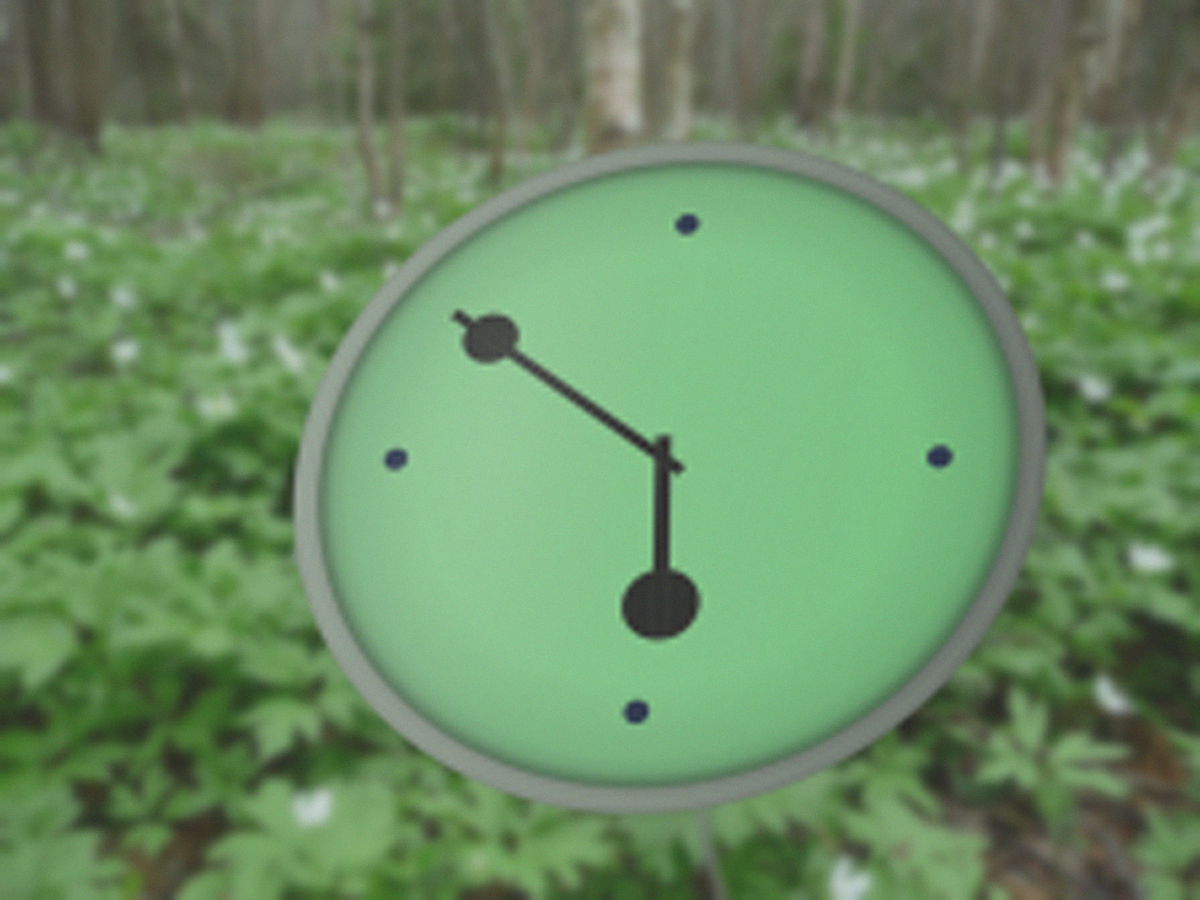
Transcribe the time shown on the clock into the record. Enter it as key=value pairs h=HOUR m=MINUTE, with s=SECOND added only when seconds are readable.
h=5 m=51
